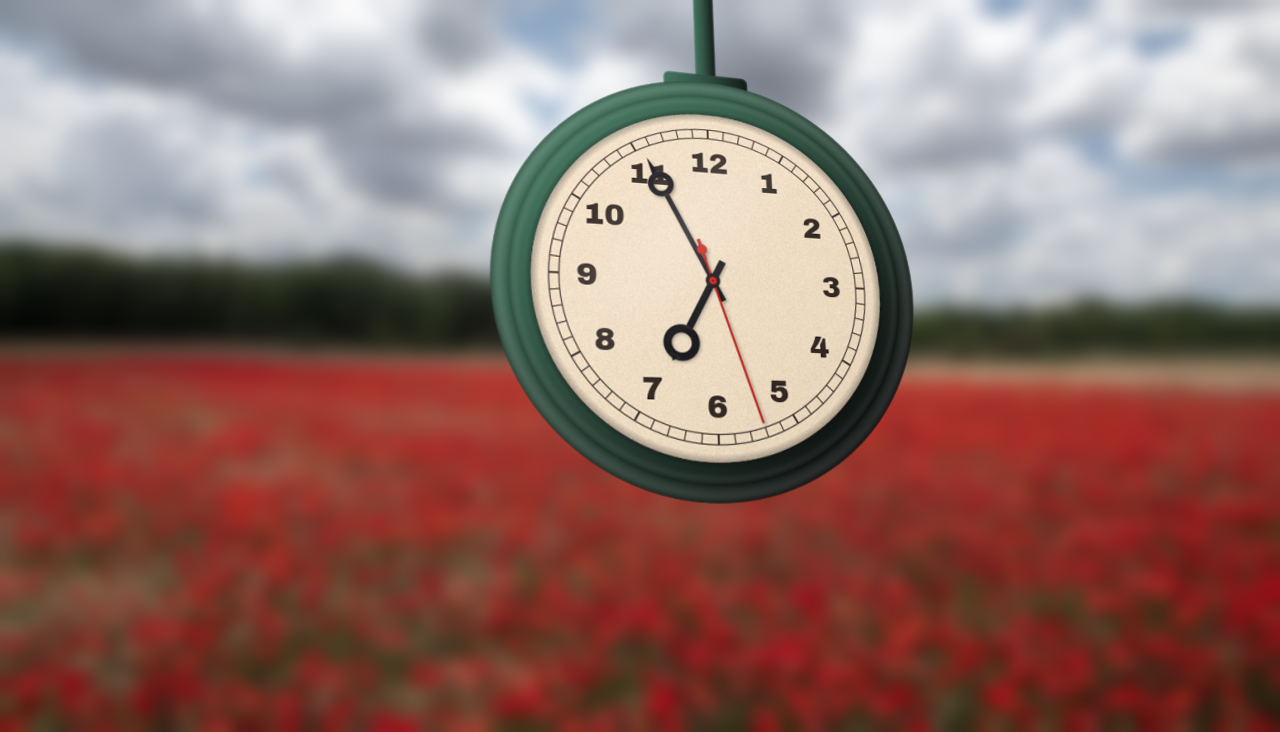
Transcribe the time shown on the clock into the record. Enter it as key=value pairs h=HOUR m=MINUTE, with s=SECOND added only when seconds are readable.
h=6 m=55 s=27
